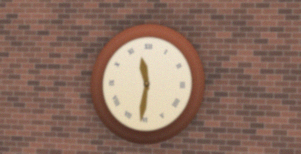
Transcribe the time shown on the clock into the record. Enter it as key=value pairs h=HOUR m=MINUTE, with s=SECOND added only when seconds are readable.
h=11 m=31
